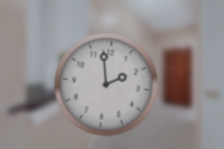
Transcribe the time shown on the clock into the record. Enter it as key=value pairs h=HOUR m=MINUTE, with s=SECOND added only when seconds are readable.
h=1 m=58
